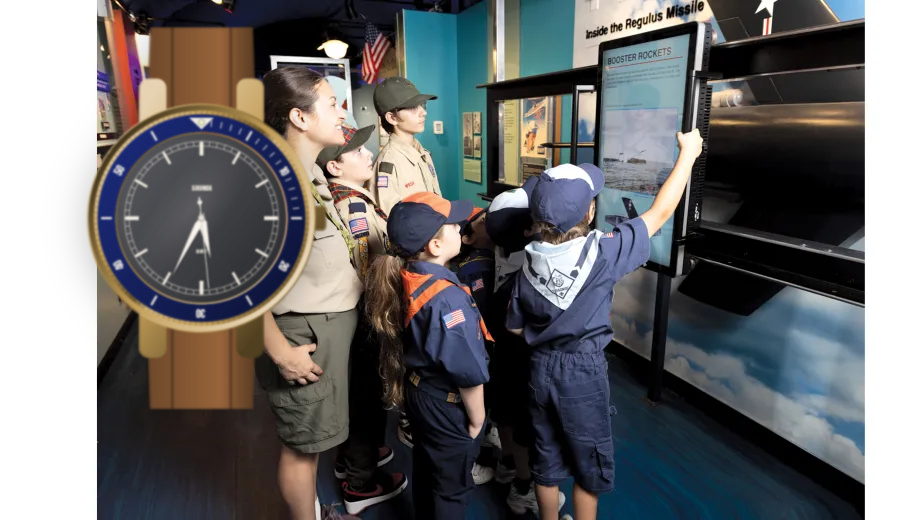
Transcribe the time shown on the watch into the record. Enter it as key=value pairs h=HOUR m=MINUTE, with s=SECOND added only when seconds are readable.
h=5 m=34 s=29
